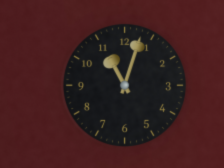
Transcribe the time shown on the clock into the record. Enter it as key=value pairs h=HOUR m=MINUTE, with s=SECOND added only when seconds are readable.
h=11 m=3
